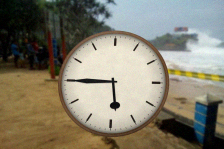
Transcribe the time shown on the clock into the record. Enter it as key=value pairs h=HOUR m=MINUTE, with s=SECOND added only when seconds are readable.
h=5 m=45
